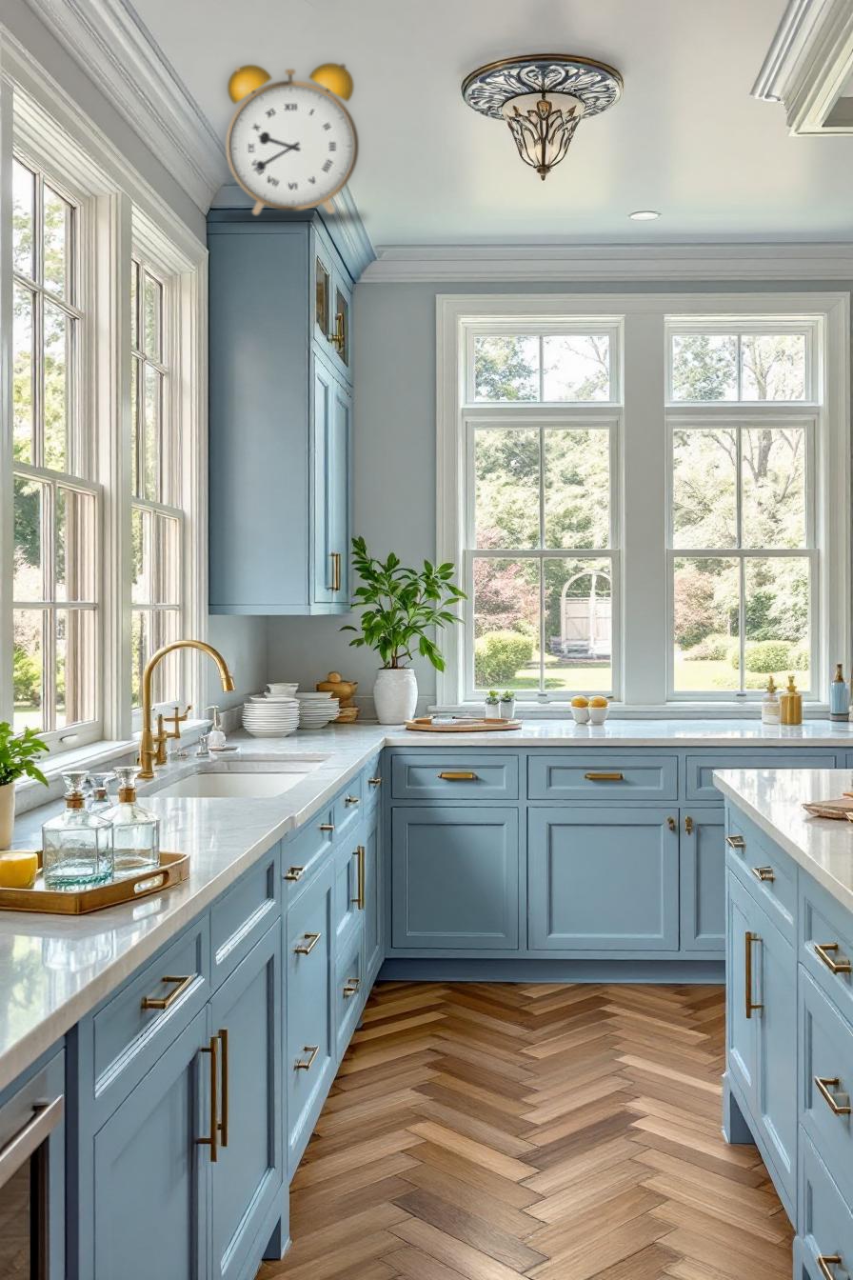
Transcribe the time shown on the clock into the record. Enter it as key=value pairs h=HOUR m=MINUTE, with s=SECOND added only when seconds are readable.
h=9 m=40
